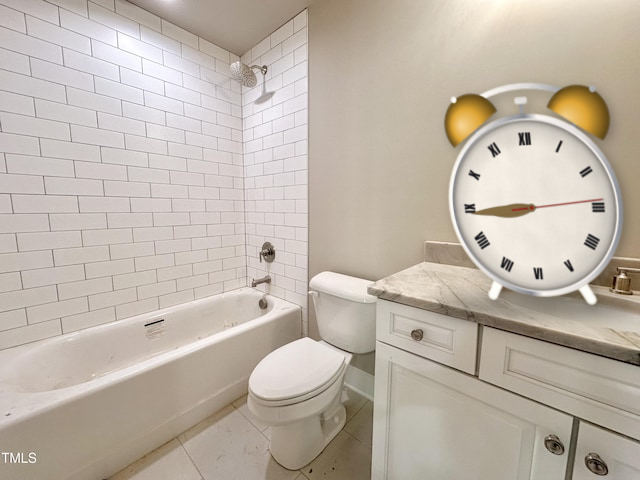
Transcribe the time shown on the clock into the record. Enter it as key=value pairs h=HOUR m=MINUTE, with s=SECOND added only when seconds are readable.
h=8 m=44 s=14
